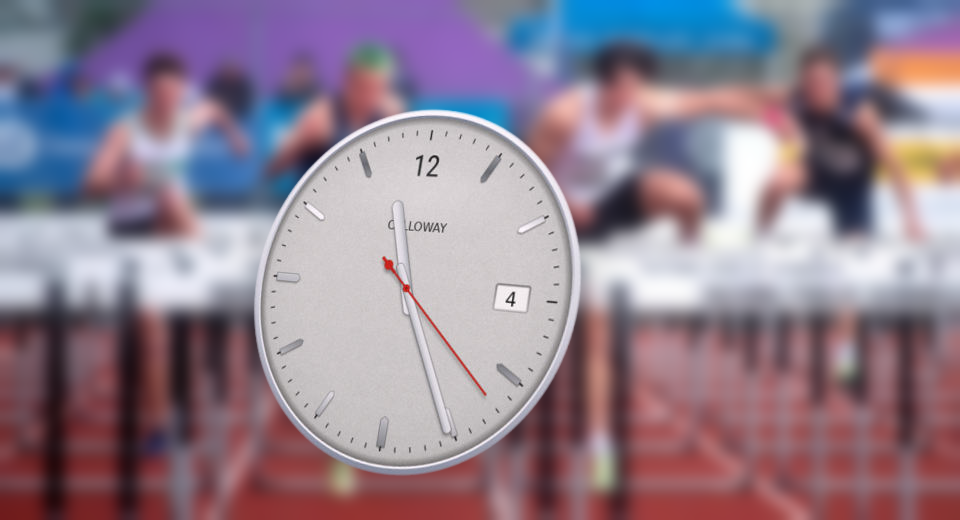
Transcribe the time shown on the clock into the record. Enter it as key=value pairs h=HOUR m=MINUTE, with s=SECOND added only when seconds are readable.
h=11 m=25 s=22
